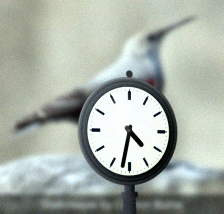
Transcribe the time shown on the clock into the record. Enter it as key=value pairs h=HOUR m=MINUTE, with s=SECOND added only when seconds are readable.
h=4 m=32
